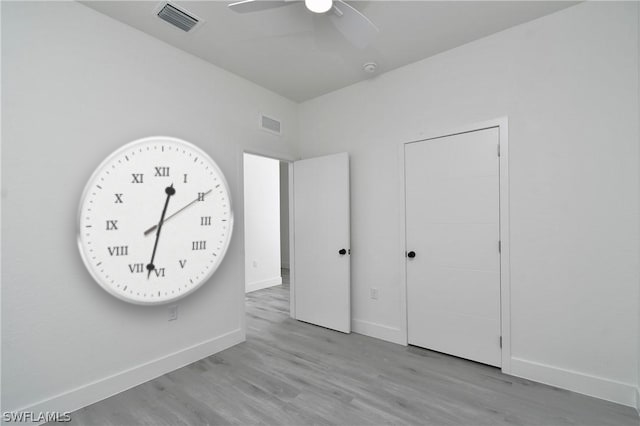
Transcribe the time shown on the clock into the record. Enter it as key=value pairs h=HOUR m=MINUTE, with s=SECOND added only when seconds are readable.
h=12 m=32 s=10
